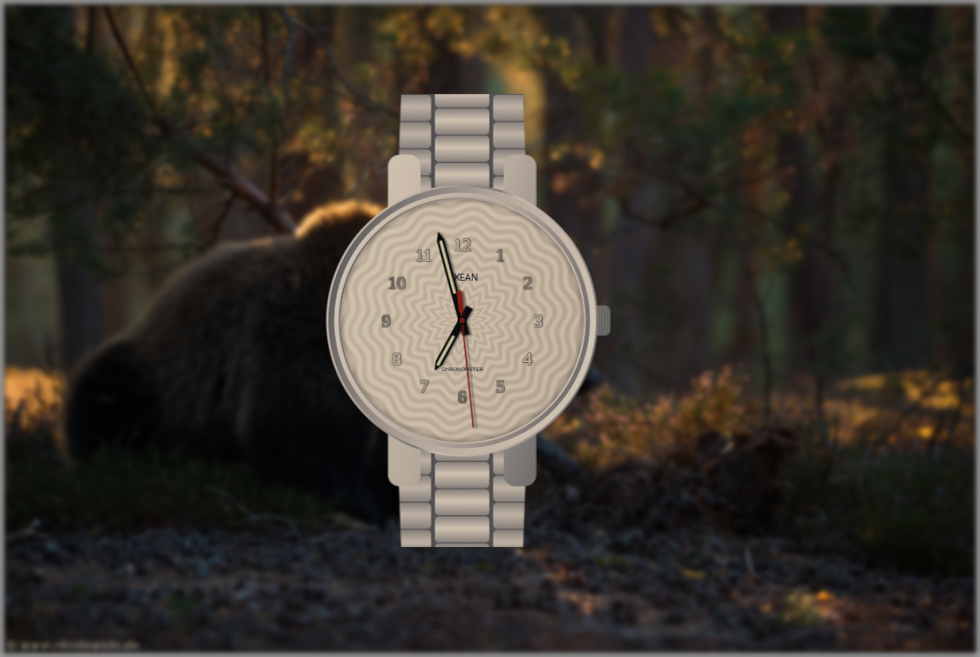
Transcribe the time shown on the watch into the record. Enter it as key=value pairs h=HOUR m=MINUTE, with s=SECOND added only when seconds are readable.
h=6 m=57 s=29
